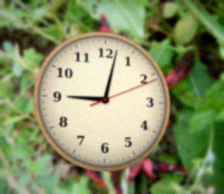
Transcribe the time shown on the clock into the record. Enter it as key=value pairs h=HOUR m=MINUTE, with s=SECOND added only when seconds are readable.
h=9 m=2 s=11
